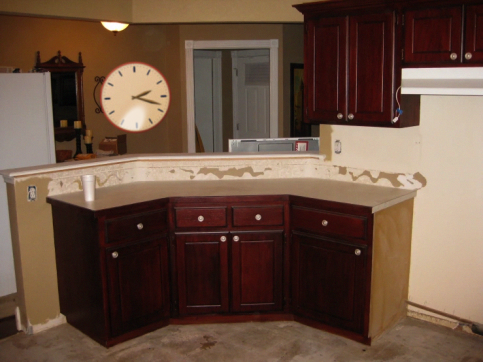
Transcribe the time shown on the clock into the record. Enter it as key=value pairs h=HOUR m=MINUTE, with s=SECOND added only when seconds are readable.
h=2 m=18
